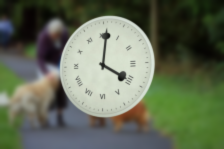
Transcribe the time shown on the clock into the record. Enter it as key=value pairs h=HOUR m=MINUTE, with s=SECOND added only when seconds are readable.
h=4 m=1
